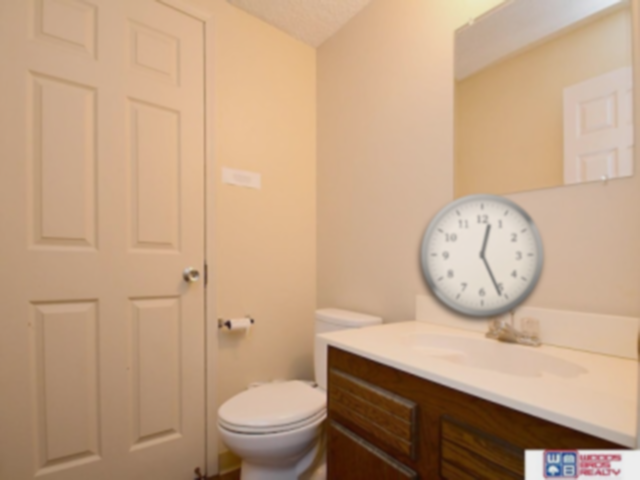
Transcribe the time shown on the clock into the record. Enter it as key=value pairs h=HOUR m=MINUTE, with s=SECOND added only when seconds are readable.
h=12 m=26
